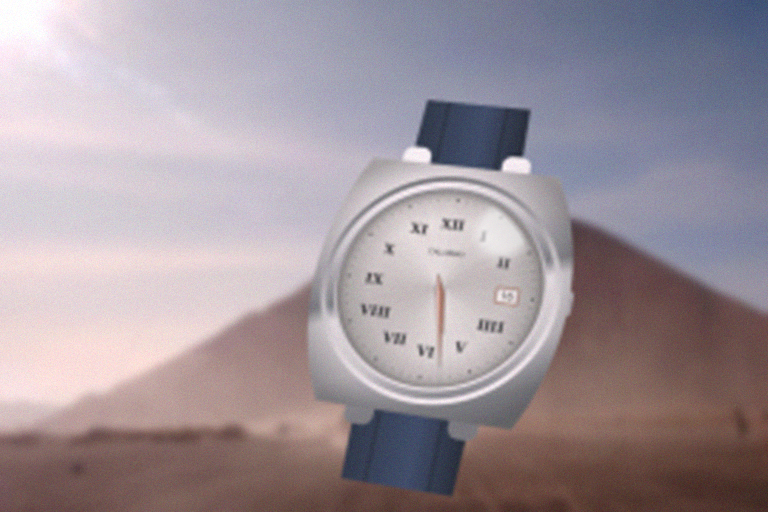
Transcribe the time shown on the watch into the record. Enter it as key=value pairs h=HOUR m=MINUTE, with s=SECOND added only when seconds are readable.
h=5 m=28
